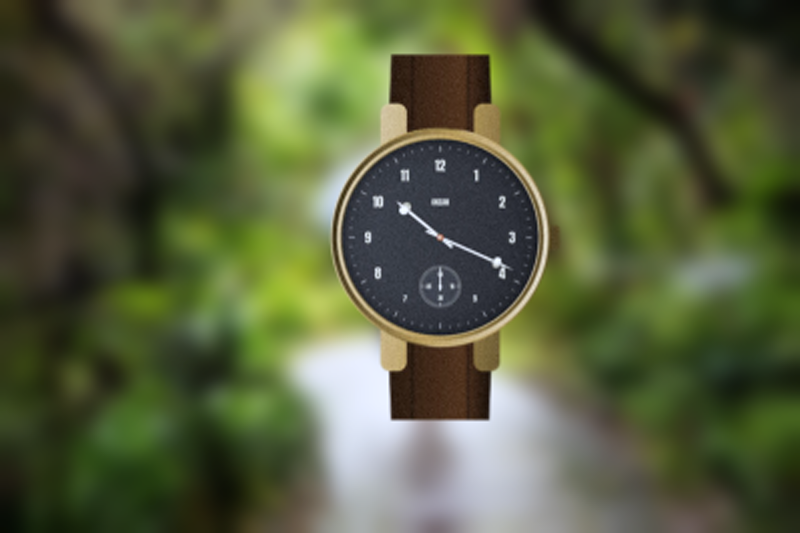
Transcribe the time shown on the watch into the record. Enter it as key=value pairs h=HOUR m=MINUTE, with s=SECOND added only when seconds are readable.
h=10 m=19
